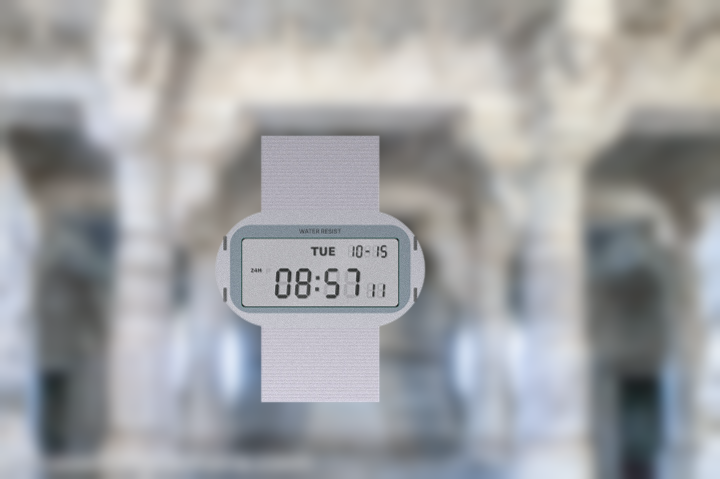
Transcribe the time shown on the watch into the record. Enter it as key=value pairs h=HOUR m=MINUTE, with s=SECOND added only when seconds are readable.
h=8 m=57 s=11
